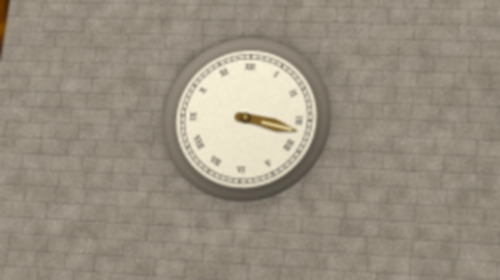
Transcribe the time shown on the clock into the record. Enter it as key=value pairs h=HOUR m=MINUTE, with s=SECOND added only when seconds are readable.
h=3 m=17
